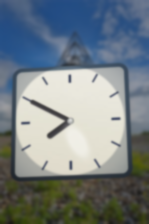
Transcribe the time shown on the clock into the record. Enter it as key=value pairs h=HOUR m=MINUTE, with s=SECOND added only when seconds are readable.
h=7 m=50
